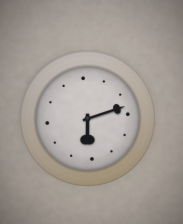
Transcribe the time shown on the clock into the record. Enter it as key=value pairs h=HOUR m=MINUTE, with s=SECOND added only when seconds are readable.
h=6 m=13
